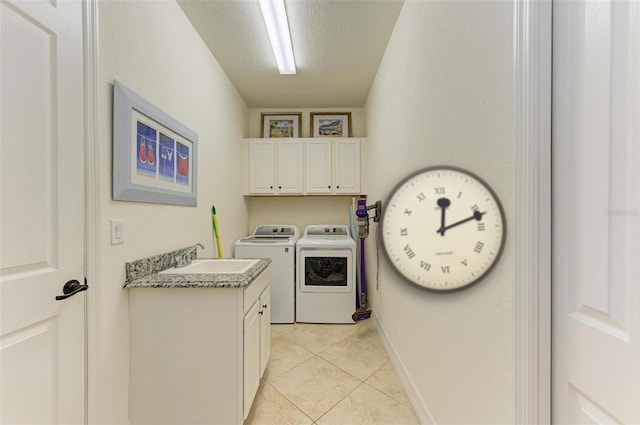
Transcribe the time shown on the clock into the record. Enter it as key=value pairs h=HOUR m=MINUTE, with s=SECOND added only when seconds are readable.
h=12 m=12
